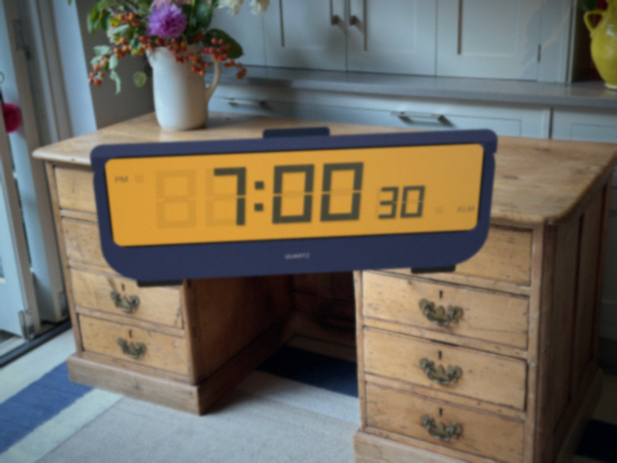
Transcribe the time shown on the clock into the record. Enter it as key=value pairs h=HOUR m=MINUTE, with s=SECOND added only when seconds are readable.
h=7 m=0 s=30
